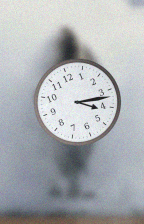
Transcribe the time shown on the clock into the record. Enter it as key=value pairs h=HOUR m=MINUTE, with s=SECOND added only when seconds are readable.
h=4 m=17
